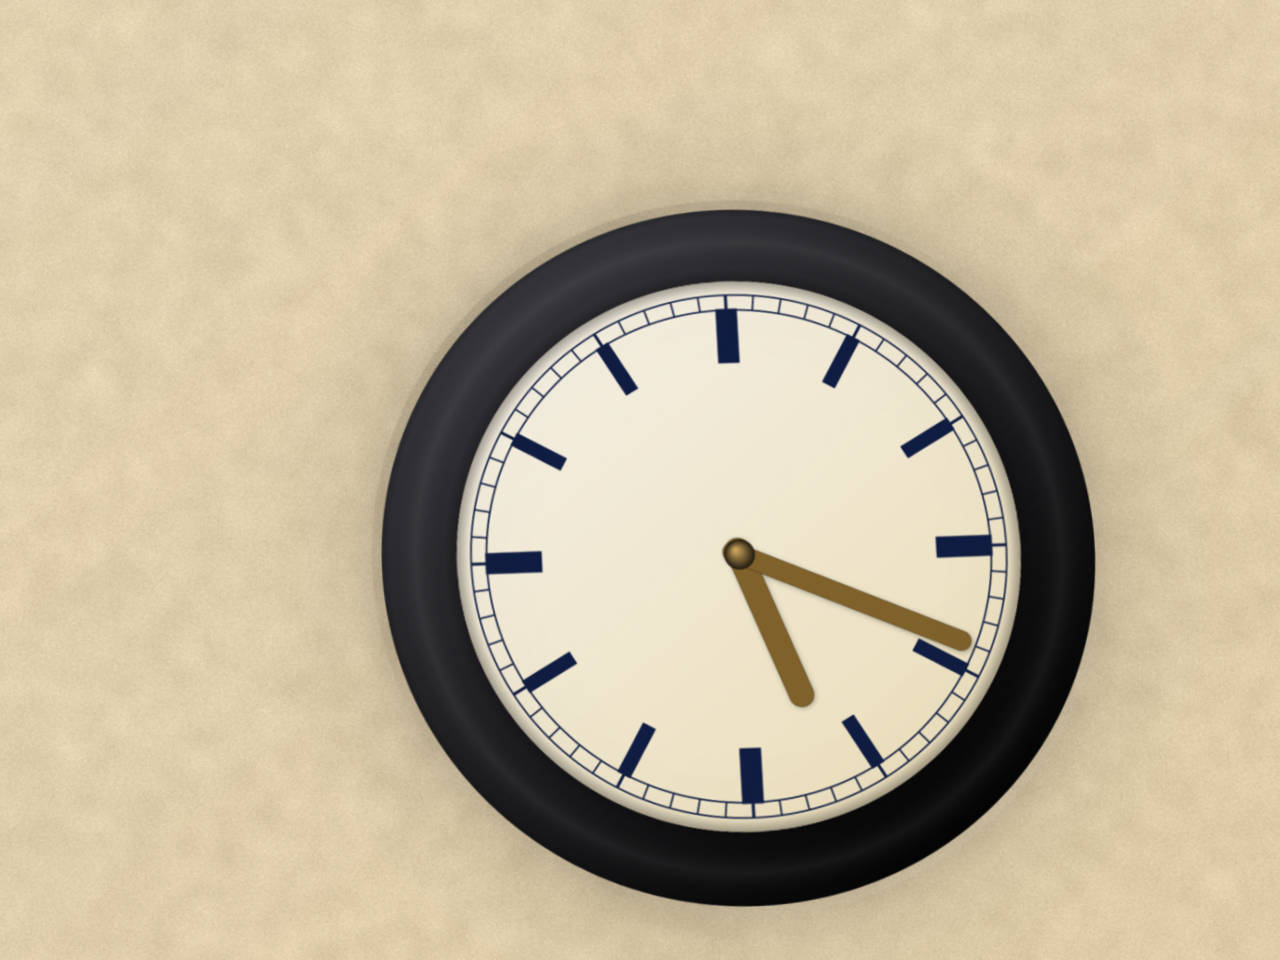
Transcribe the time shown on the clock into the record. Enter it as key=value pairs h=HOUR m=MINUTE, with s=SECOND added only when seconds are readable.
h=5 m=19
